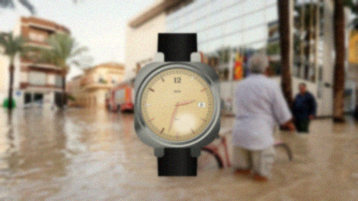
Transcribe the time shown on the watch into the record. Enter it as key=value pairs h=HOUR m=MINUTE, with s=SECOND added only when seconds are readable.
h=2 m=33
